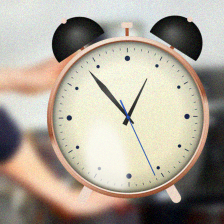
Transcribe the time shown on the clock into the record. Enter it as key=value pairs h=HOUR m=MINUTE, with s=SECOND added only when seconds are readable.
h=12 m=53 s=26
